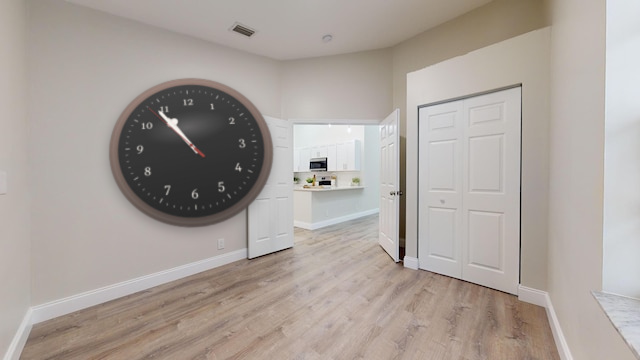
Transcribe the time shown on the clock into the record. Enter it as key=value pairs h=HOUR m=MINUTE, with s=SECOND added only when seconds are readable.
h=10 m=53 s=53
